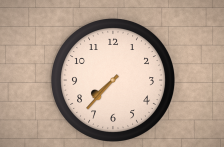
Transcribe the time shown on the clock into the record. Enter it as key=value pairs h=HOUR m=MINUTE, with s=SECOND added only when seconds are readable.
h=7 m=37
